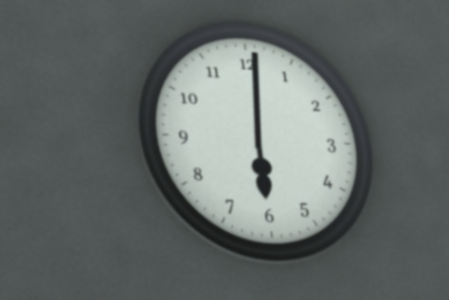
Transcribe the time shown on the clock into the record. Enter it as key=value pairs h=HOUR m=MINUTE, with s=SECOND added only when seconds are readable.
h=6 m=1
